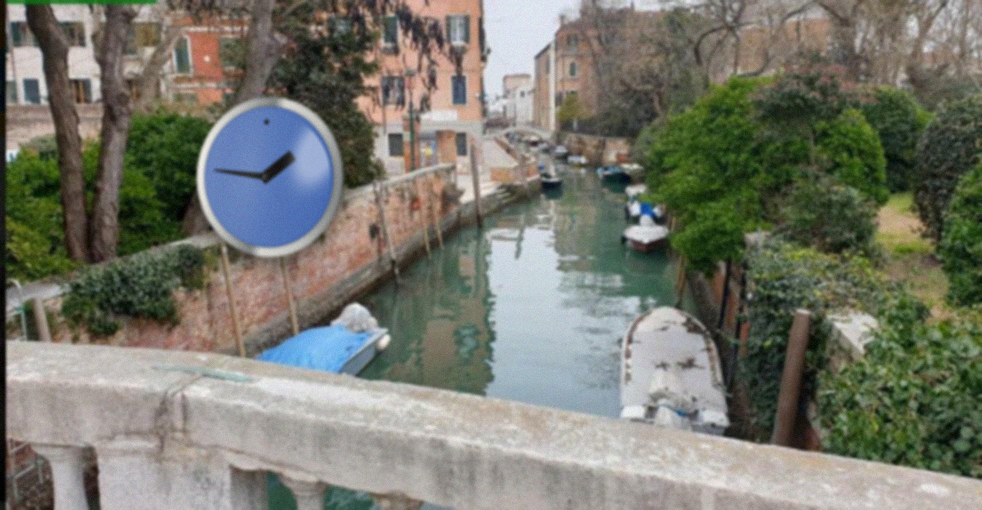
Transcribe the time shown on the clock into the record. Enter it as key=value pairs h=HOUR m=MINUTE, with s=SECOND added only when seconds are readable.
h=1 m=46
